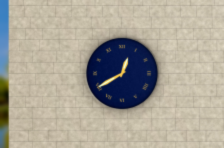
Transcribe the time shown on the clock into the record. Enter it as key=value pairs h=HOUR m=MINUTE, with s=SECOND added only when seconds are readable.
h=12 m=40
